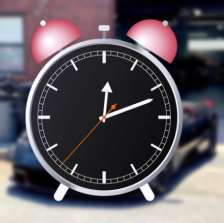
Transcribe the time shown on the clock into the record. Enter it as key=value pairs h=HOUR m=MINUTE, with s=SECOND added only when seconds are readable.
h=12 m=11 s=37
